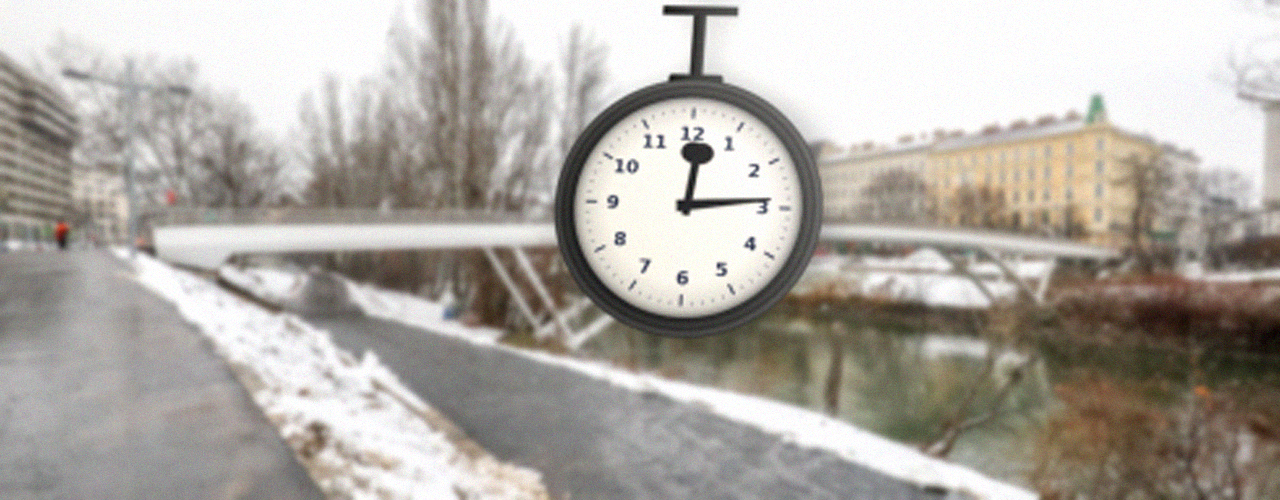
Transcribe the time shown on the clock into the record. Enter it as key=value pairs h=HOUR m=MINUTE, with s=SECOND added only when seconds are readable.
h=12 m=14
